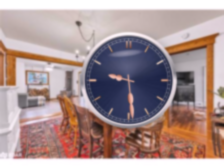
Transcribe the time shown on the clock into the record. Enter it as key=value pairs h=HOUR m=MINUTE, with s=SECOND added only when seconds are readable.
h=9 m=29
